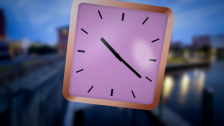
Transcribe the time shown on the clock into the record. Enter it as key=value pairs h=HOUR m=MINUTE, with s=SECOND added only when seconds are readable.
h=10 m=21
